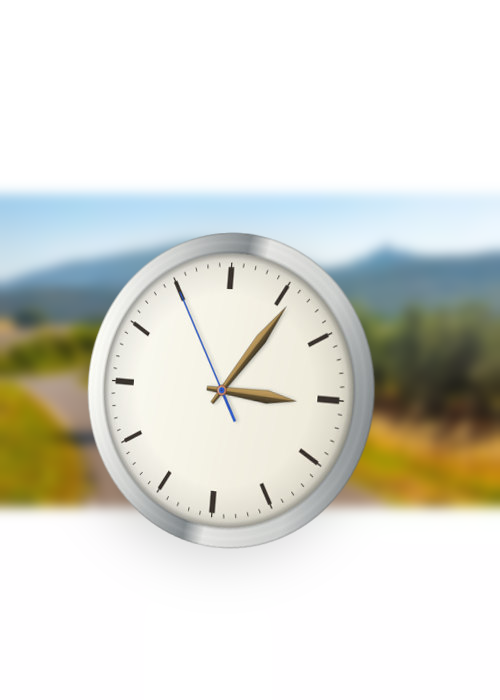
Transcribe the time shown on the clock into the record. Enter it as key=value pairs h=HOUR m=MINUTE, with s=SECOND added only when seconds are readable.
h=3 m=5 s=55
